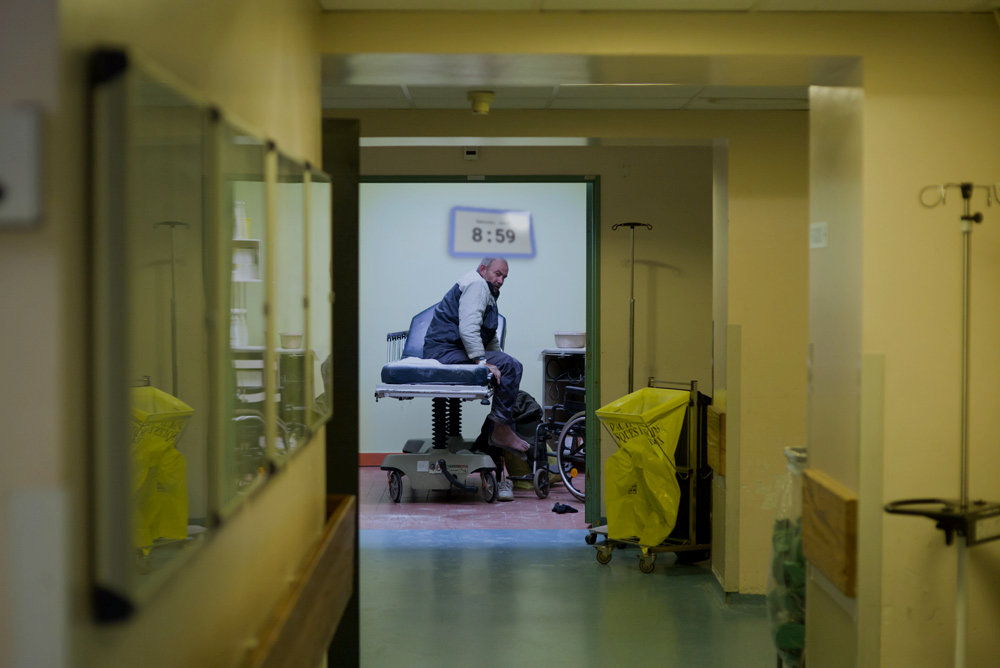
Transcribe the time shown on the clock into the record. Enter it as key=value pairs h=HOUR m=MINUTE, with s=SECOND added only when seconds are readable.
h=8 m=59
